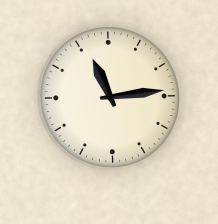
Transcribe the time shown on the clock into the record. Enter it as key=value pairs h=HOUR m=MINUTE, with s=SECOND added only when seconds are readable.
h=11 m=14
